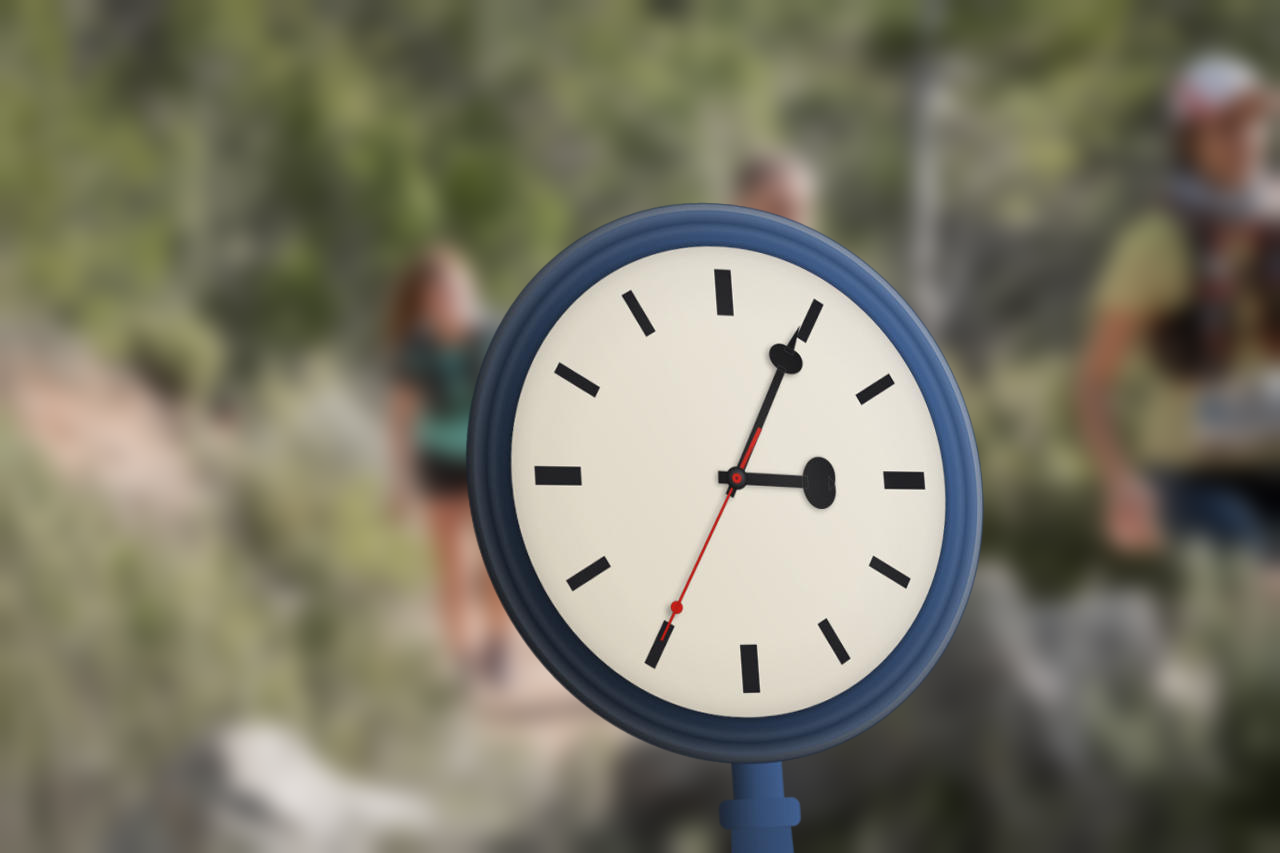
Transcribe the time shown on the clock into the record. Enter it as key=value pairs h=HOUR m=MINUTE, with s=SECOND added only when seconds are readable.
h=3 m=4 s=35
